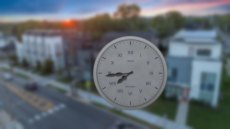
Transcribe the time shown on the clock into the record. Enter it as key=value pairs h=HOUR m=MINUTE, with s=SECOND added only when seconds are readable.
h=7 m=44
